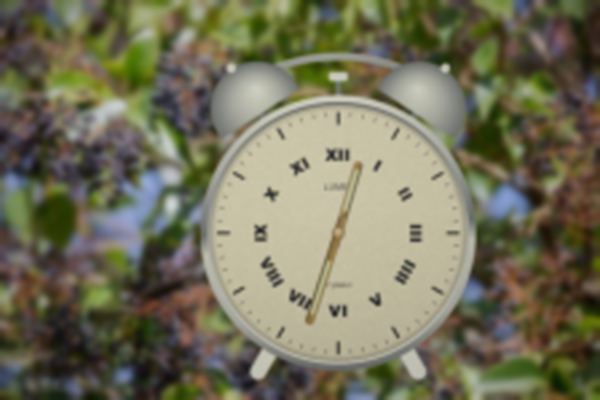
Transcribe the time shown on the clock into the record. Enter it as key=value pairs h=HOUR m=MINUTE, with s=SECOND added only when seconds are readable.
h=12 m=33
